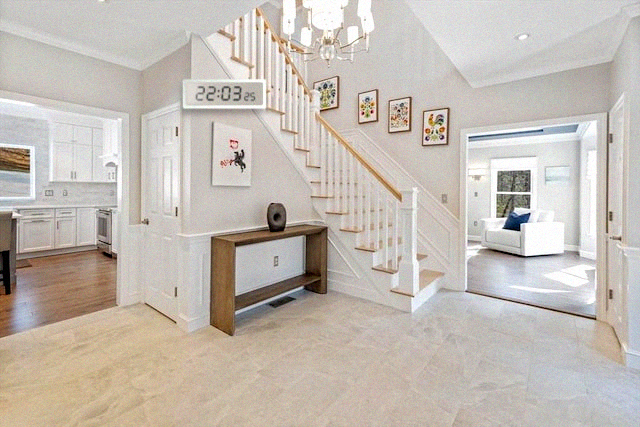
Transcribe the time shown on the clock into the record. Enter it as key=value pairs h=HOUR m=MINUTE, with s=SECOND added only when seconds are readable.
h=22 m=3
